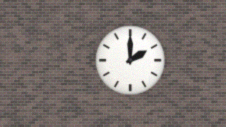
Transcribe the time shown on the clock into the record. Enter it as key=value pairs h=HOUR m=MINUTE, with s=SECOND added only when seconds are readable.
h=2 m=0
